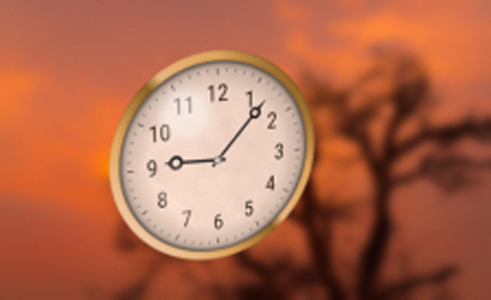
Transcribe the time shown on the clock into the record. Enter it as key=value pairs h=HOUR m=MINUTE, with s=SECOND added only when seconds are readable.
h=9 m=7
